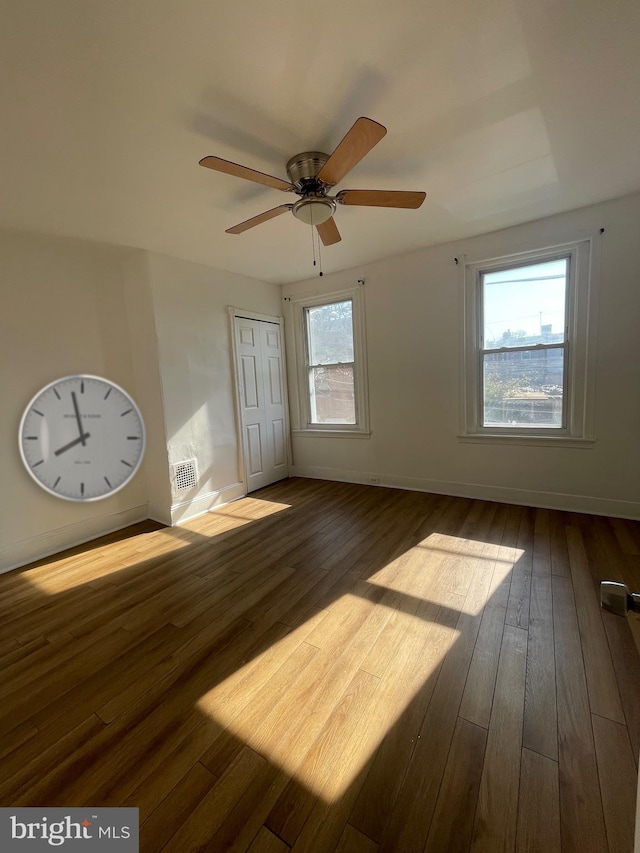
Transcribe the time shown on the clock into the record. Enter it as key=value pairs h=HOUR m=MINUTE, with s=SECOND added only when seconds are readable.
h=7 m=58
